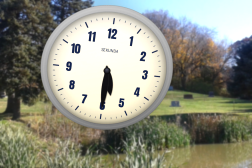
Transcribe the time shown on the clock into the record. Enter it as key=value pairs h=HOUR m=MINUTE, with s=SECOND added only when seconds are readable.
h=5 m=30
